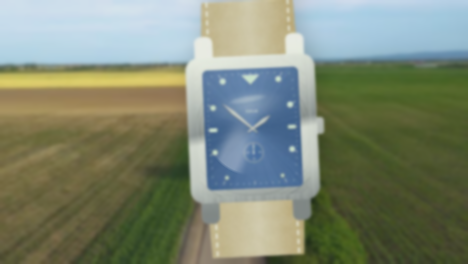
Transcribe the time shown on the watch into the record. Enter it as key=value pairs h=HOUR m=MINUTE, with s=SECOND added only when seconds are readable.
h=1 m=52
